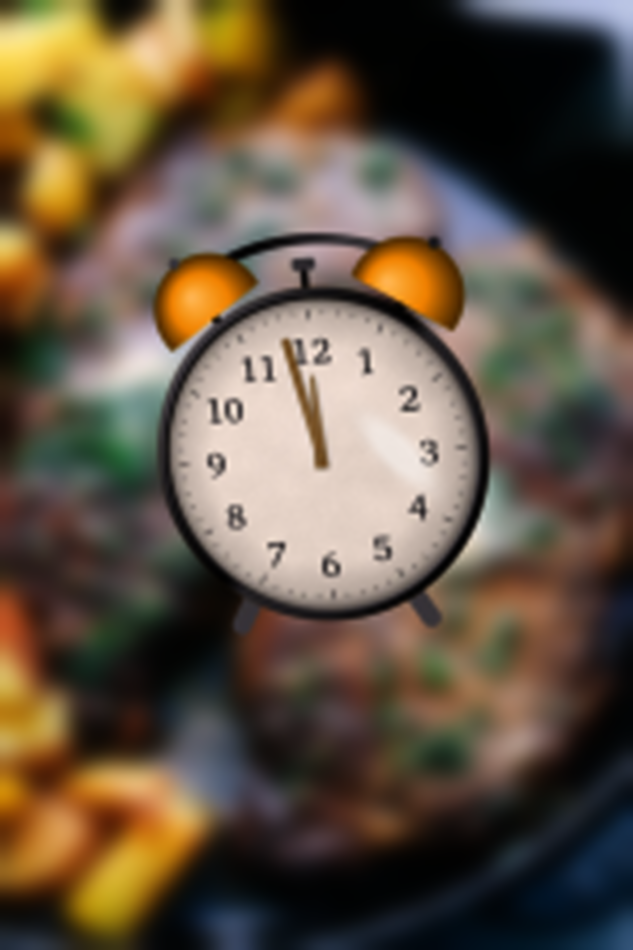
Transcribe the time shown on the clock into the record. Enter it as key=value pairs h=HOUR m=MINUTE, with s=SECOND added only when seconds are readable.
h=11 m=58
